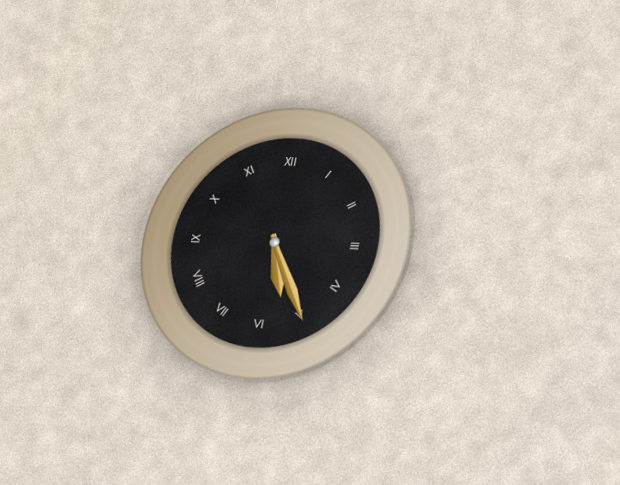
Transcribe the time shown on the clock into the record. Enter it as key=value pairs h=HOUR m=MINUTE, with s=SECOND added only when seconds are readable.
h=5 m=25
